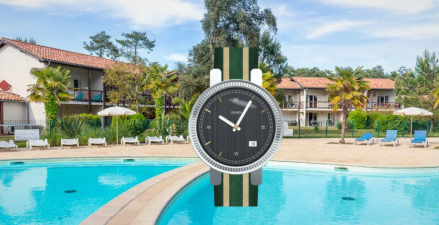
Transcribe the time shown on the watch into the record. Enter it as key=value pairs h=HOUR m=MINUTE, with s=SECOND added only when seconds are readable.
h=10 m=5
